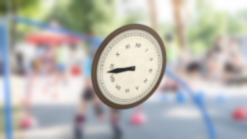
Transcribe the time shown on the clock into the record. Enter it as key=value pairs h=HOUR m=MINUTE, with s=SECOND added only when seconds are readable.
h=8 m=43
